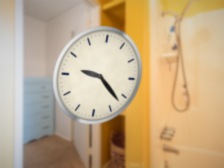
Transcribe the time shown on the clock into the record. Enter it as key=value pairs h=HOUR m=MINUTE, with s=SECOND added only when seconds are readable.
h=9 m=22
